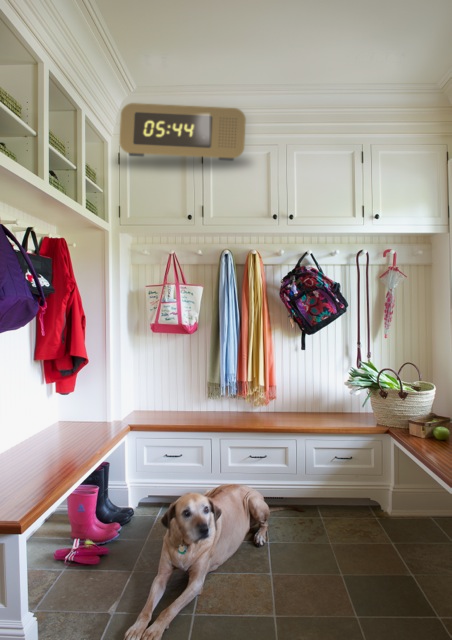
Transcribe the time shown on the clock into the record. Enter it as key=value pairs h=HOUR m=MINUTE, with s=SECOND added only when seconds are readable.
h=5 m=44
